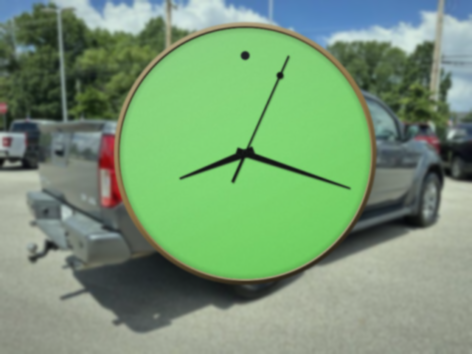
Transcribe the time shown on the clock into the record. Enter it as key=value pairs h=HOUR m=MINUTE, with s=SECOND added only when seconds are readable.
h=8 m=18 s=4
